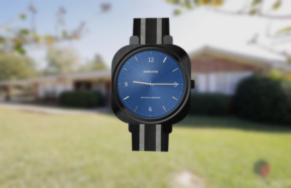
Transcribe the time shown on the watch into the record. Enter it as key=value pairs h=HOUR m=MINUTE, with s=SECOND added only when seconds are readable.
h=9 m=15
